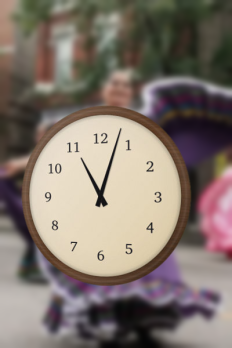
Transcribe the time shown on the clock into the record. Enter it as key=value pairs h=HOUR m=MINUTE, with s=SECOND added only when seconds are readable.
h=11 m=3
